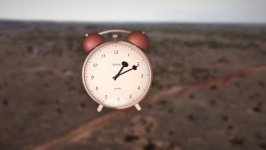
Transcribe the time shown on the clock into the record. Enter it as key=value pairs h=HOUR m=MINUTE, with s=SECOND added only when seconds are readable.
h=1 m=11
